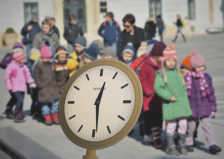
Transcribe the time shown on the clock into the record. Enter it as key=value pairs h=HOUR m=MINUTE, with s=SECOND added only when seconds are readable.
h=12 m=29
